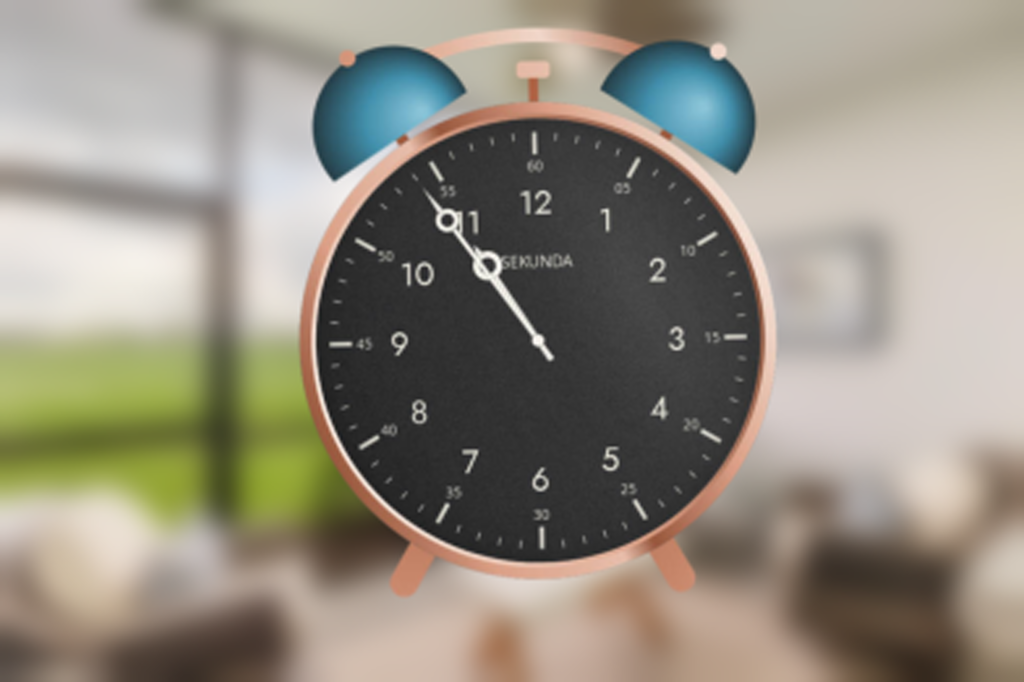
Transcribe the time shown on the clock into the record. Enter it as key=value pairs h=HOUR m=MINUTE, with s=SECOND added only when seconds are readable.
h=10 m=54
